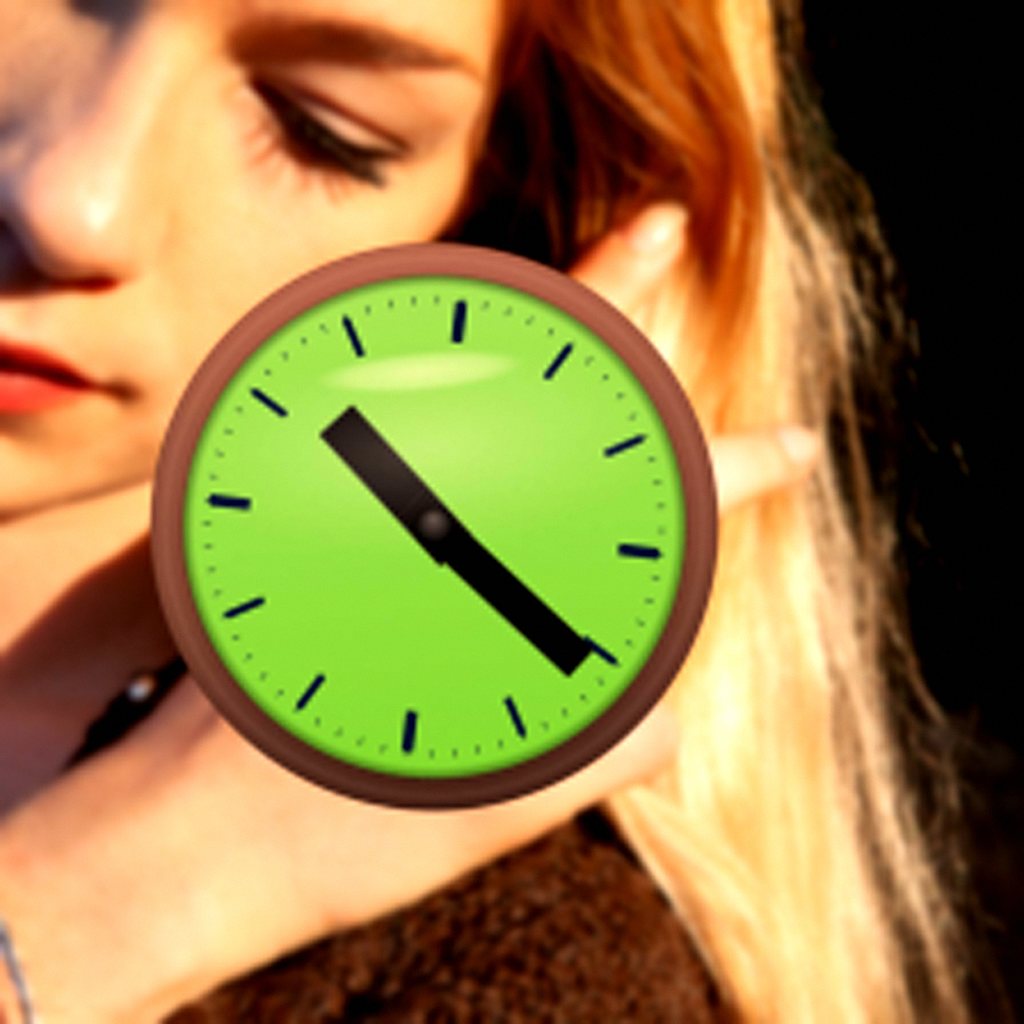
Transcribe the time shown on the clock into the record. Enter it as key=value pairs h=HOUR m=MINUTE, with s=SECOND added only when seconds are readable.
h=10 m=21
